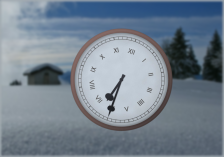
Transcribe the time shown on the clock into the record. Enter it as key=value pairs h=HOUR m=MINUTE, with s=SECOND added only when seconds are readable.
h=6 m=30
